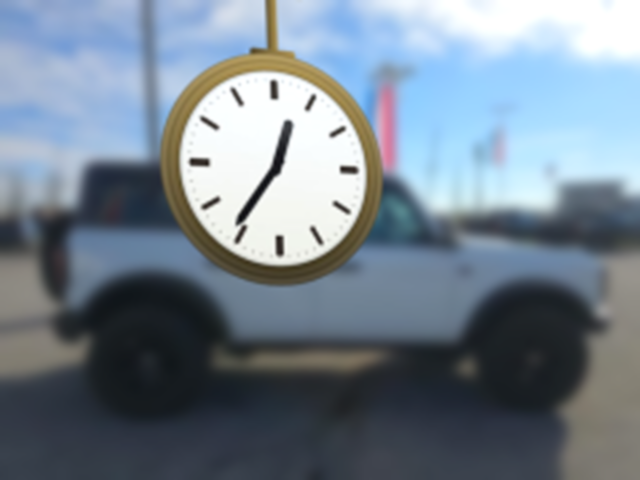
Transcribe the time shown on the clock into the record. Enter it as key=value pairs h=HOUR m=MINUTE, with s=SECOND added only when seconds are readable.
h=12 m=36
